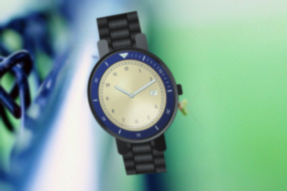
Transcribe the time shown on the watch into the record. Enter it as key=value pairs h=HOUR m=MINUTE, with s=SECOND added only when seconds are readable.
h=10 m=11
